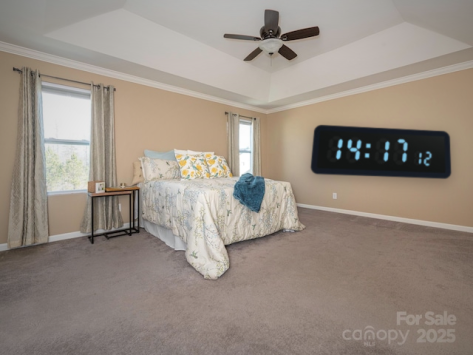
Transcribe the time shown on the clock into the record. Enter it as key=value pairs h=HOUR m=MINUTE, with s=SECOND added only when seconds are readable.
h=14 m=17 s=12
